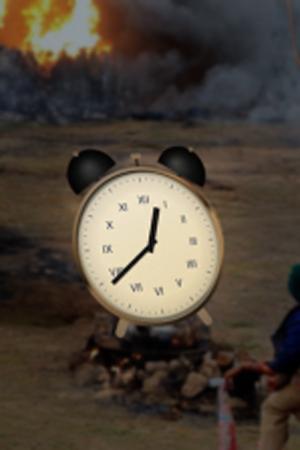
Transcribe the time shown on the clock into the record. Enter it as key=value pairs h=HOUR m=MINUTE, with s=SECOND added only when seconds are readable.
h=12 m=39
